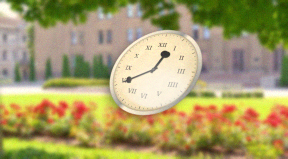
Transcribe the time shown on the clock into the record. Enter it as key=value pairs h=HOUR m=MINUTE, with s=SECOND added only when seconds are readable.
h=12 m=40
